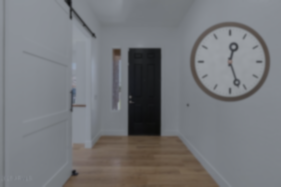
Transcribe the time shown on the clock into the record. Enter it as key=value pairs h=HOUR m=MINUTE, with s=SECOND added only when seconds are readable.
h=12 m=27
